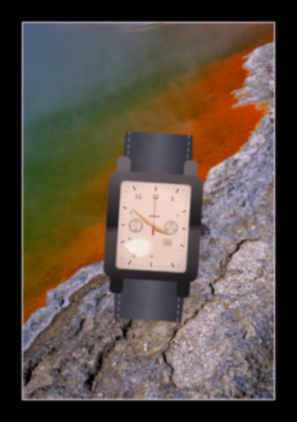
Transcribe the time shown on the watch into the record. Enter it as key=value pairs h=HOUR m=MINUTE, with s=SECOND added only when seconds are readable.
h=3 m=51
